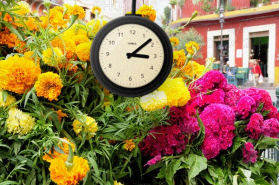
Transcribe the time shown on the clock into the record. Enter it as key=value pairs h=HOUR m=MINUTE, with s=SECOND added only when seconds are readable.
h=3 m=8
